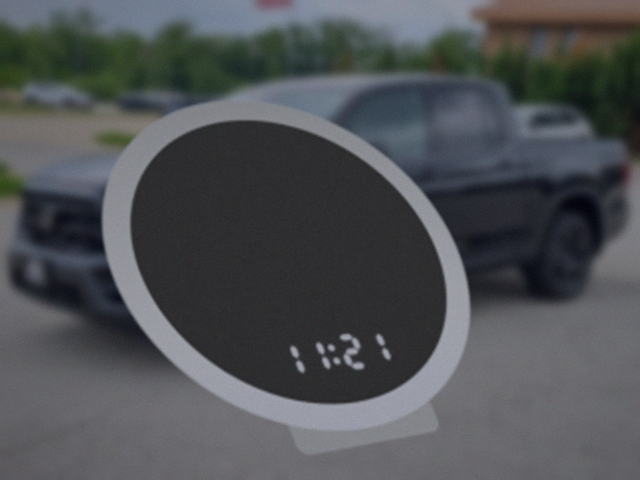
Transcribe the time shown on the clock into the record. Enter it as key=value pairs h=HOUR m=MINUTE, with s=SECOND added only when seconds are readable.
h=11 m=21
